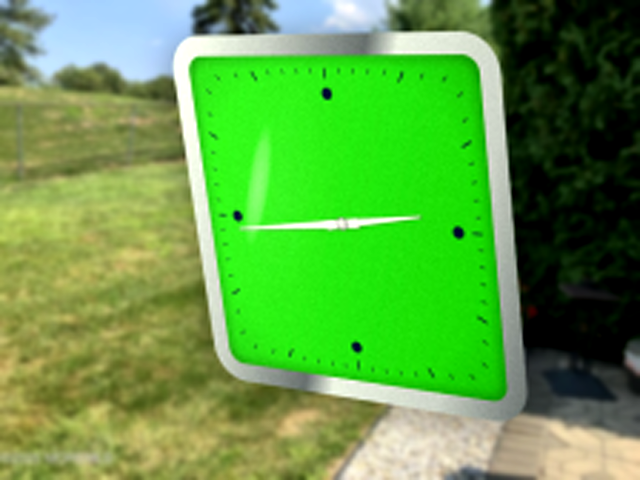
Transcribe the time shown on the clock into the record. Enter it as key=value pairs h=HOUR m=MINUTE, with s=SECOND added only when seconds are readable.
h=2 m=44
